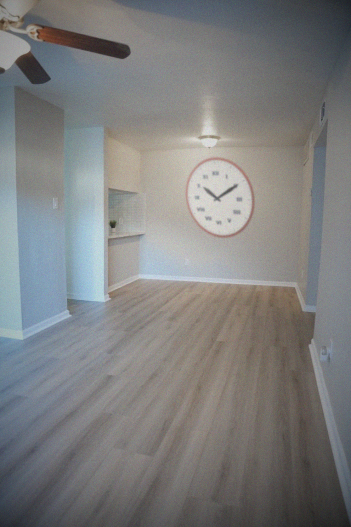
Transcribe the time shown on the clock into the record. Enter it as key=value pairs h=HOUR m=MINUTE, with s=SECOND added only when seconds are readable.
h=10 m=10
